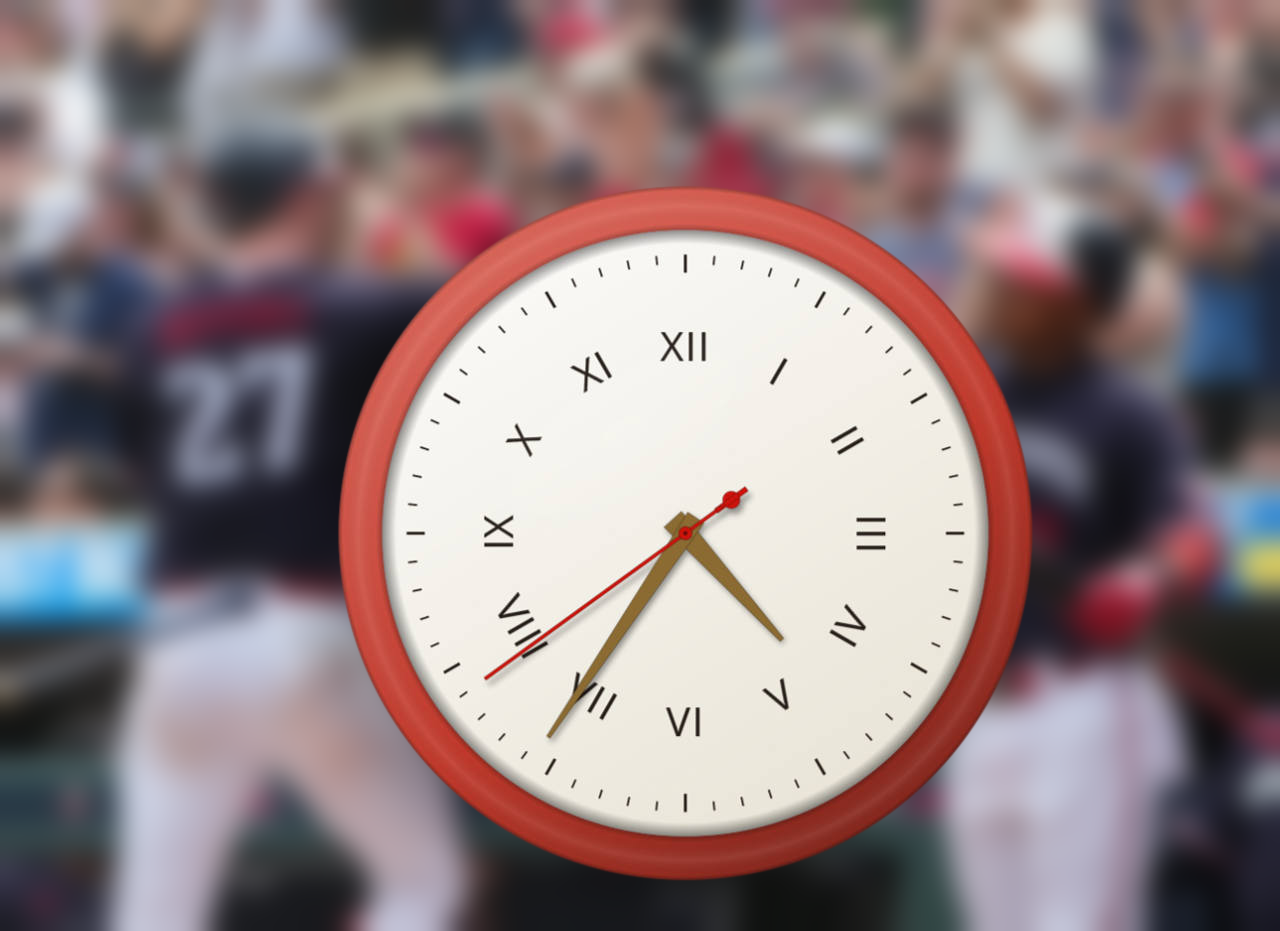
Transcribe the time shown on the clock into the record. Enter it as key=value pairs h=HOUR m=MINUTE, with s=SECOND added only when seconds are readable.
h=4 m=35 s=39
